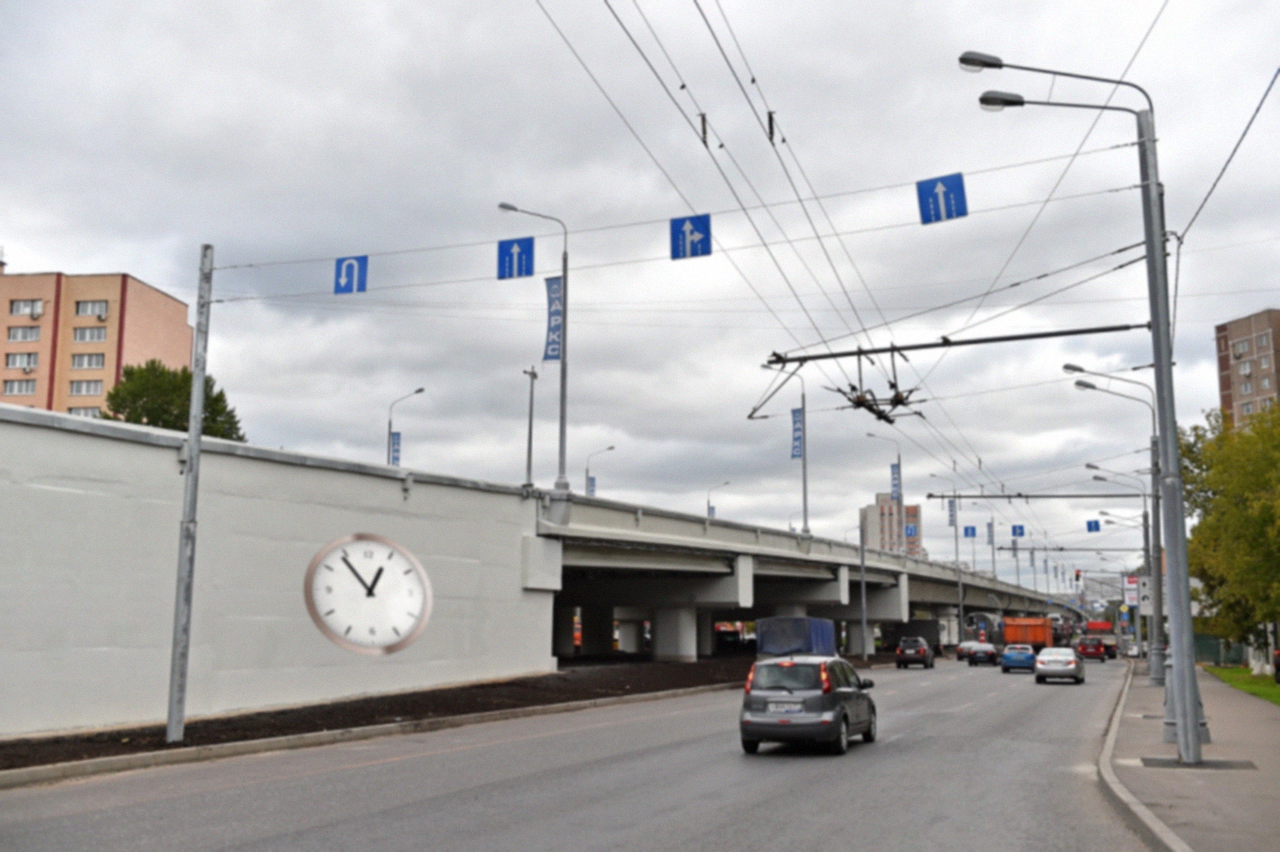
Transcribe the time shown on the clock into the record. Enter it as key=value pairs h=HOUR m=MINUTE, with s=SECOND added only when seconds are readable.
h=12 m=54
